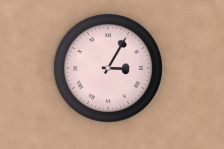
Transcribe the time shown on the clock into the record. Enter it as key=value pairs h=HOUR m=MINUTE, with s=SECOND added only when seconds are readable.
h=3 m=5
